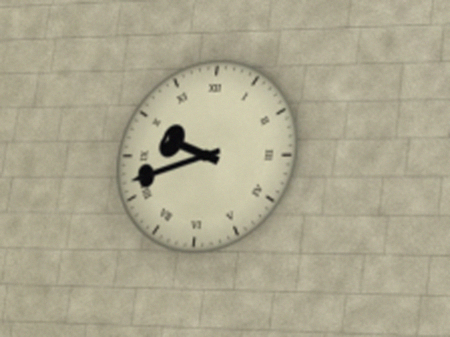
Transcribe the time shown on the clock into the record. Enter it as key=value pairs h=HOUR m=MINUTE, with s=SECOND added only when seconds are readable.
h=9 m=42
